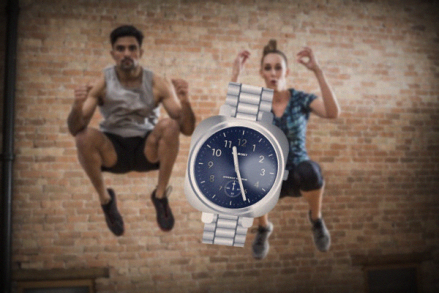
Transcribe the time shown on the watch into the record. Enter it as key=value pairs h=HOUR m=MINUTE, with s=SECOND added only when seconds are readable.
h=11 m=26
